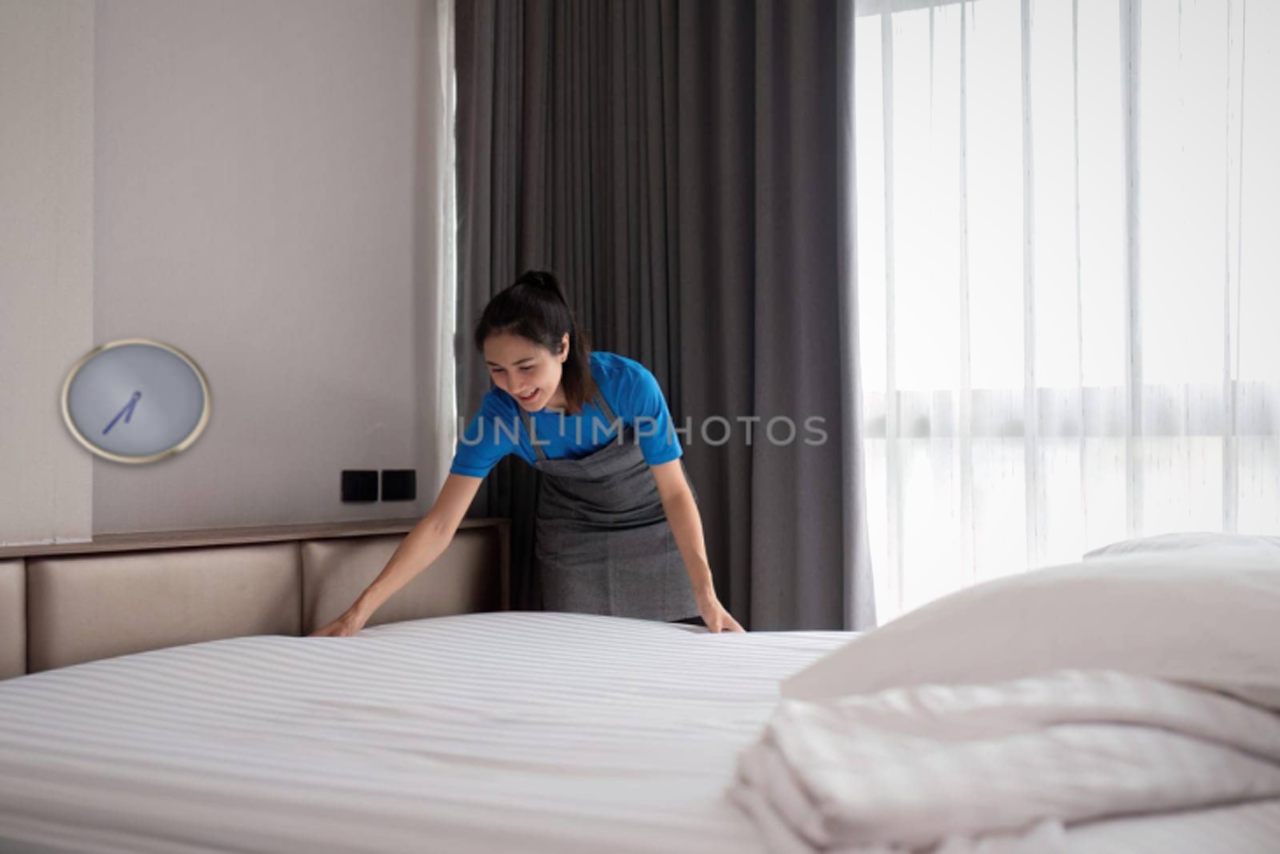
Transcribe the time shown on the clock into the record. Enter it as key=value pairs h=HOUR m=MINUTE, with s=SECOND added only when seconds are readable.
h=6 m=36
